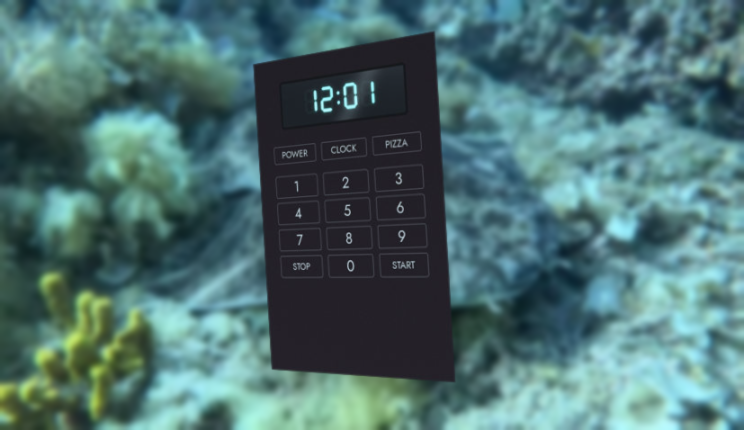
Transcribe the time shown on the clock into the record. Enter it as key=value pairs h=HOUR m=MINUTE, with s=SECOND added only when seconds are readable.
h=12 m=1
